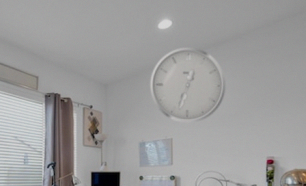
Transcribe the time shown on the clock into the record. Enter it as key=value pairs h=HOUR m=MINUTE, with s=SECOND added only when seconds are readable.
h=12 m=33
